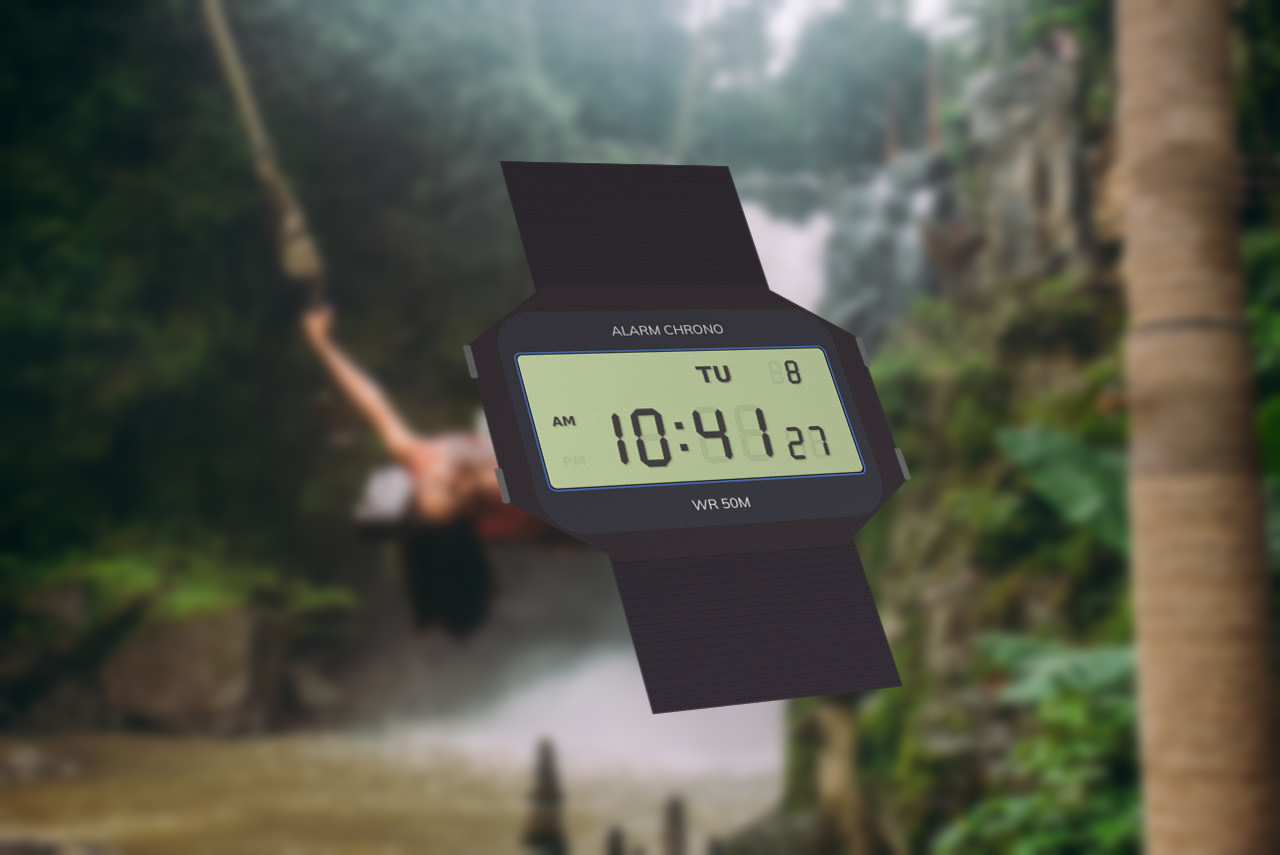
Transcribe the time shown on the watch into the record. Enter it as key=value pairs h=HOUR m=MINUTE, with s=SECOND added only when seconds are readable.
h=10 m=41 s=27
